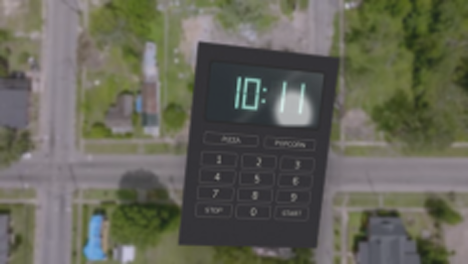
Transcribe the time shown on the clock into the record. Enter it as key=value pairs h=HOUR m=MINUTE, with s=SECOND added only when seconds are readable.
h=10 m=11
